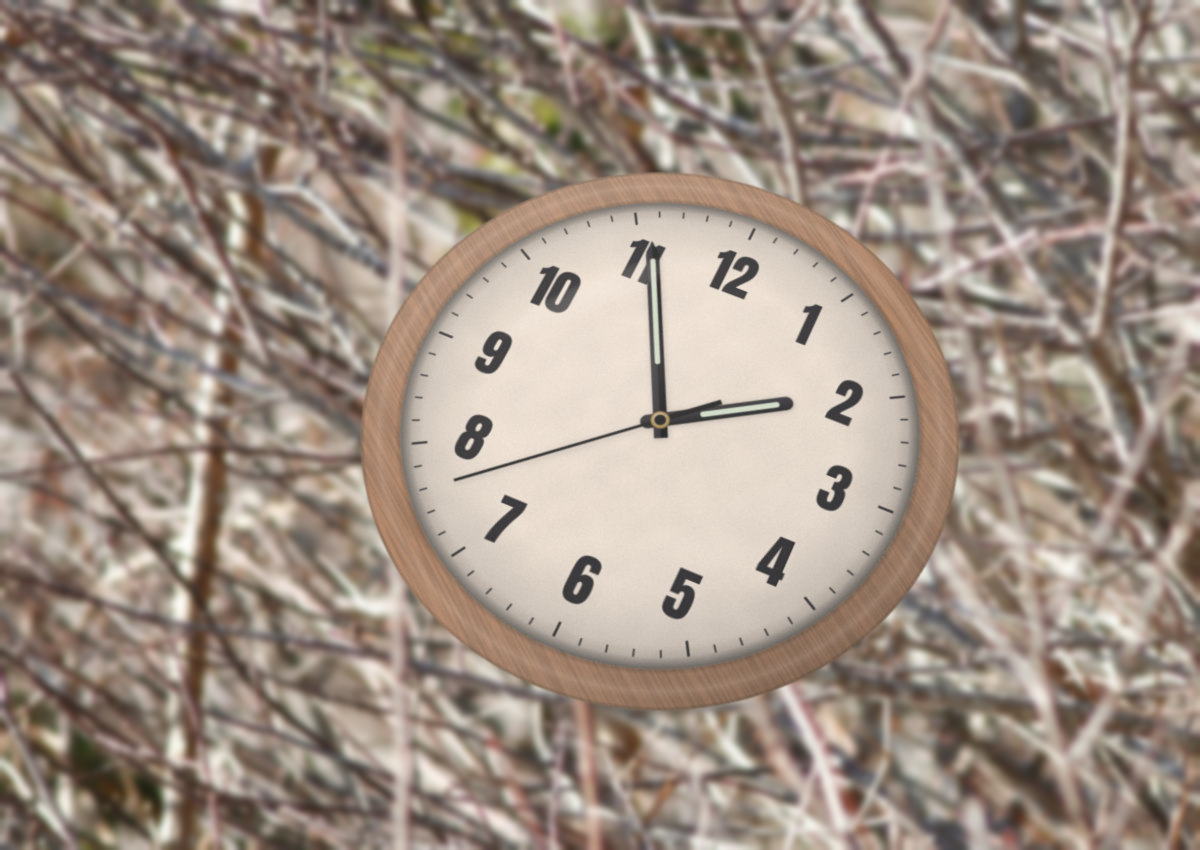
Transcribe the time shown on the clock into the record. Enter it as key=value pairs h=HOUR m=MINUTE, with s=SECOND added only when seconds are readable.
h=1 m=55 s=38
